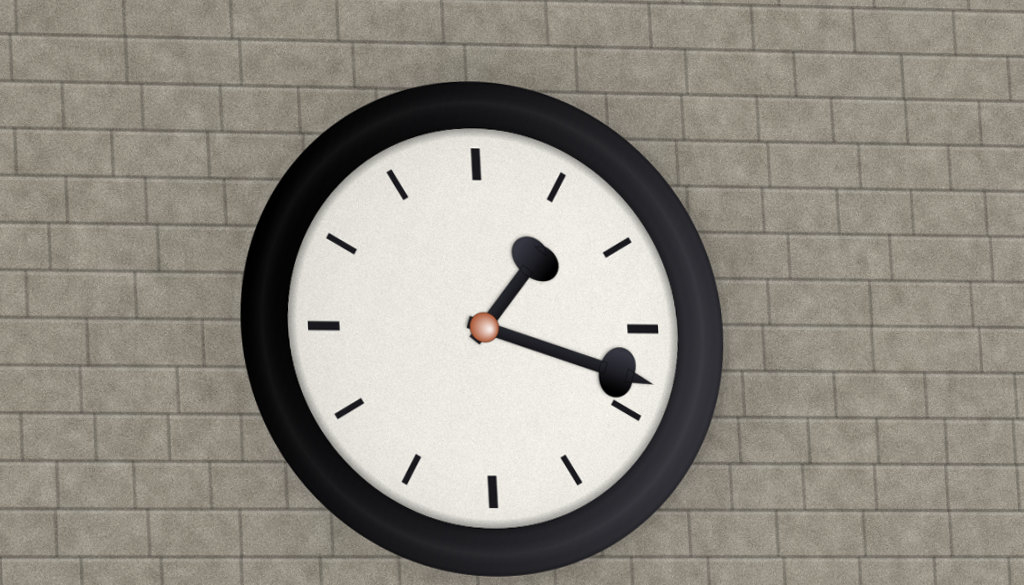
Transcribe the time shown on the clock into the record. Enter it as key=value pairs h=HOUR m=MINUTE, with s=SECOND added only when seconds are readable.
h=1 m=18
